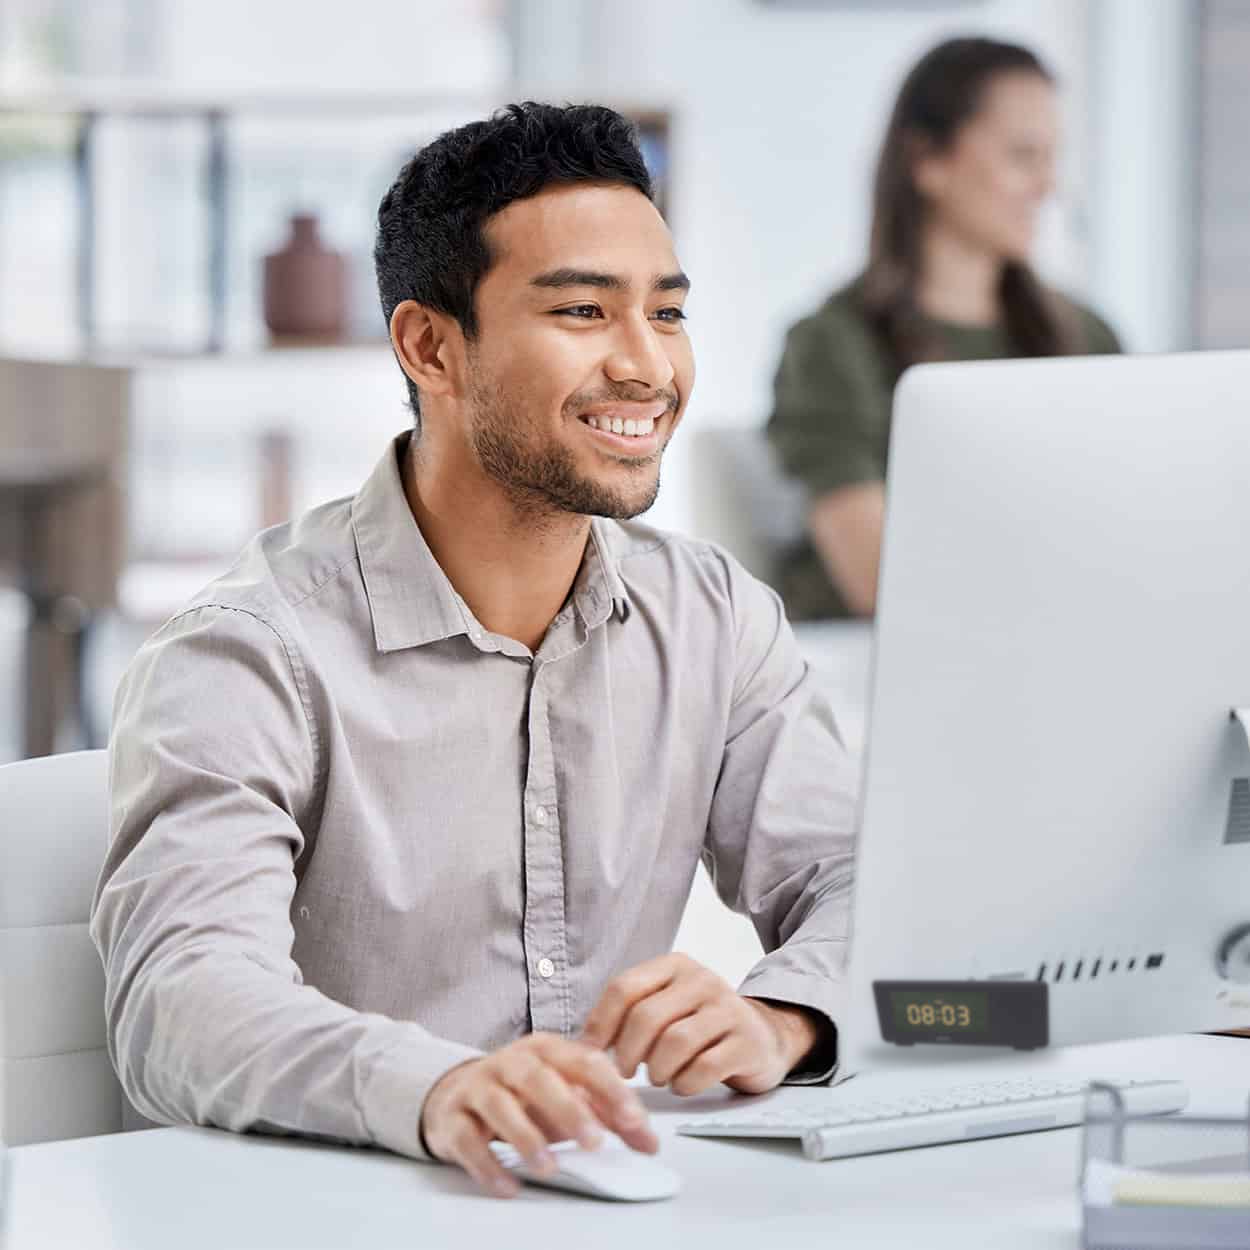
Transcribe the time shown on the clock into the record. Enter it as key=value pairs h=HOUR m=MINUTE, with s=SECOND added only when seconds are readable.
h=8 m=3
